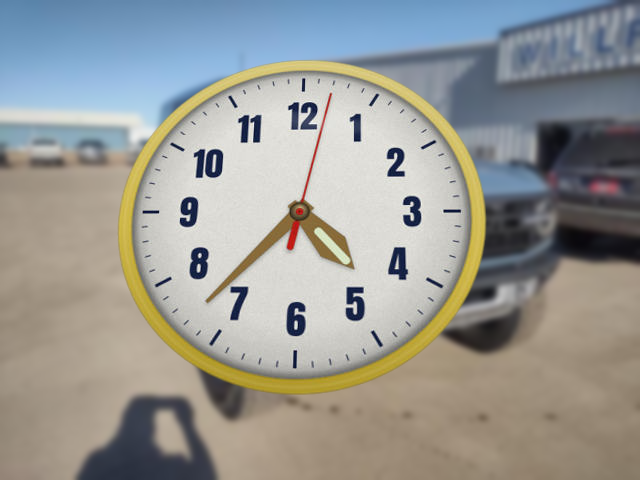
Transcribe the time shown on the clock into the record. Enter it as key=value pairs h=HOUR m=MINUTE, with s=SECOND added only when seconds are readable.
h=4 m=37 s=2
